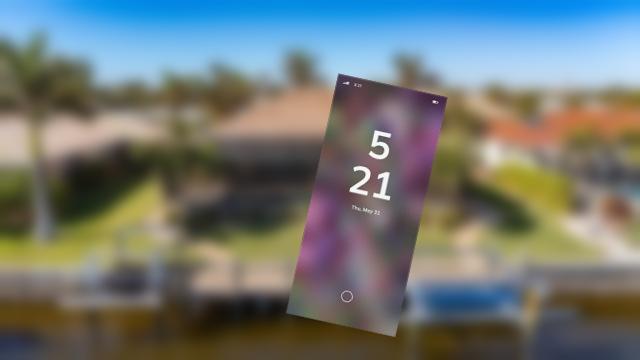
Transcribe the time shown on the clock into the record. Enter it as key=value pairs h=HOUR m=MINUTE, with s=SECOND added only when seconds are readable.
h=5 m=21
